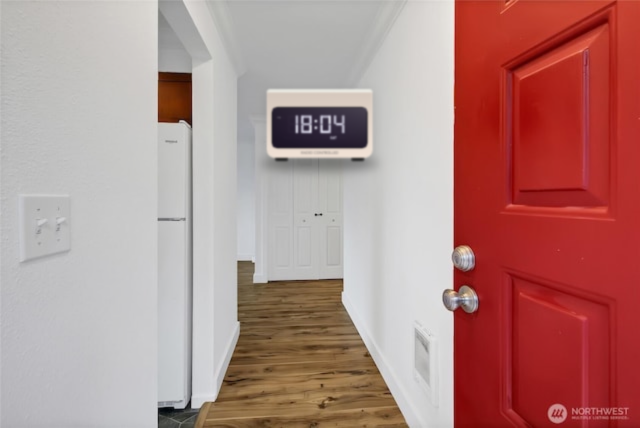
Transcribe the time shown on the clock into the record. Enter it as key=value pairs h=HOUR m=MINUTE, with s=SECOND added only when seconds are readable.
h=18 m=4
